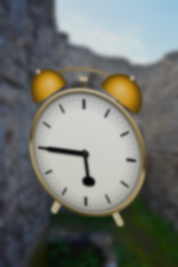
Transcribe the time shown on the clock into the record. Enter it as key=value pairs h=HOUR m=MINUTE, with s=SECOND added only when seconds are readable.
h=5 m=45
